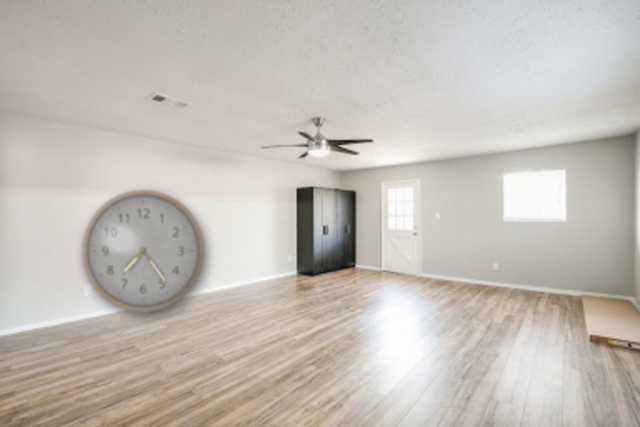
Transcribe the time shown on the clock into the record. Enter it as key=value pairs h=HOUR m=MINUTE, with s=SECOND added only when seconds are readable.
h=7 m=24
